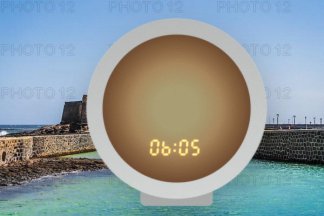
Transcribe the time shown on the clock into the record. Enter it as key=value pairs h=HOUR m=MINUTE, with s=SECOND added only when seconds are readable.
h=6 m=5
